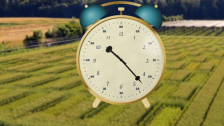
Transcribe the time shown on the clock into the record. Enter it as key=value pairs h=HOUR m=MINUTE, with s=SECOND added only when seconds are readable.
h=10 m=23
